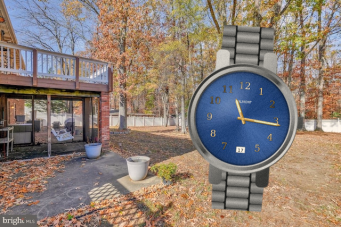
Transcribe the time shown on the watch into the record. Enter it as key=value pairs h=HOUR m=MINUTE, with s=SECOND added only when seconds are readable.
h=11 m=16
